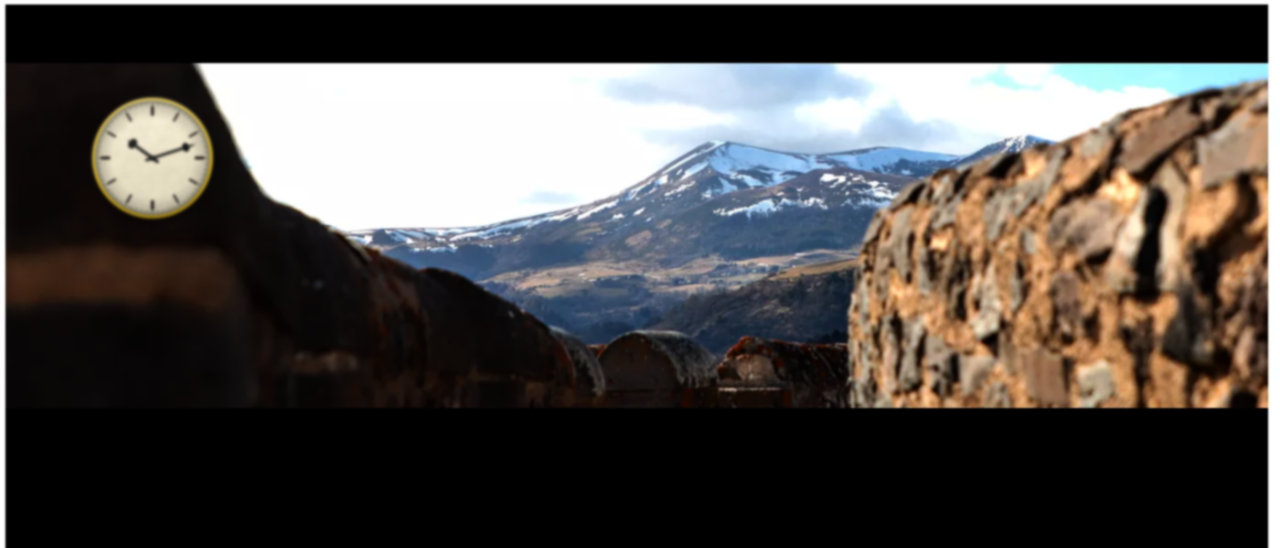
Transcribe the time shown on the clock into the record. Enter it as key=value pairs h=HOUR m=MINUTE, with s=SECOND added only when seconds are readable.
h=10 m=12
